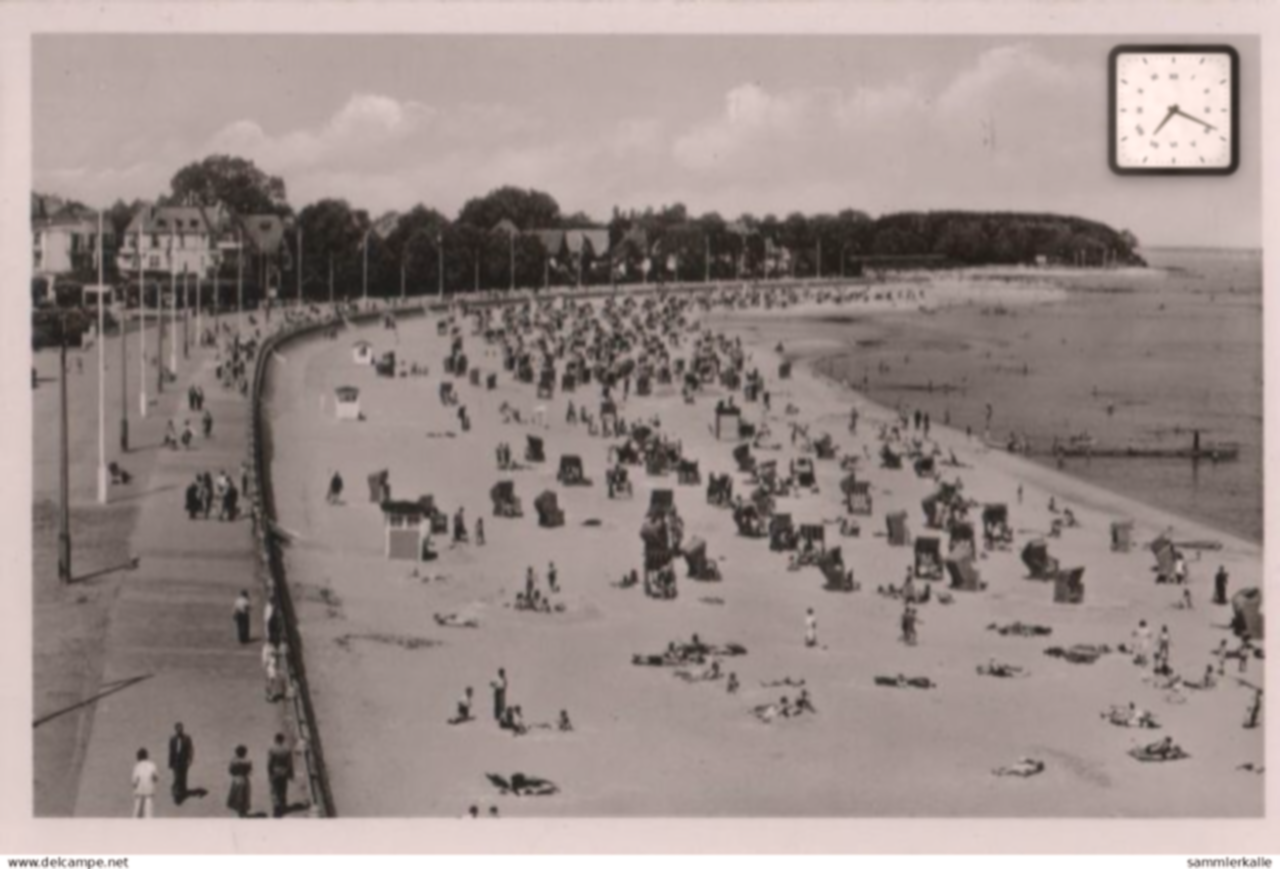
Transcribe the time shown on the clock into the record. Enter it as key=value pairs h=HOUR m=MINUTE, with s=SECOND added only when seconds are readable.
h=7 m=19
